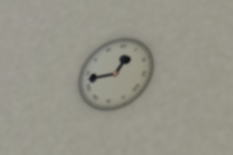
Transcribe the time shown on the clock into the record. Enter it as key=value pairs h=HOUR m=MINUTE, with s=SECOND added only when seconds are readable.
h=12 m=43
